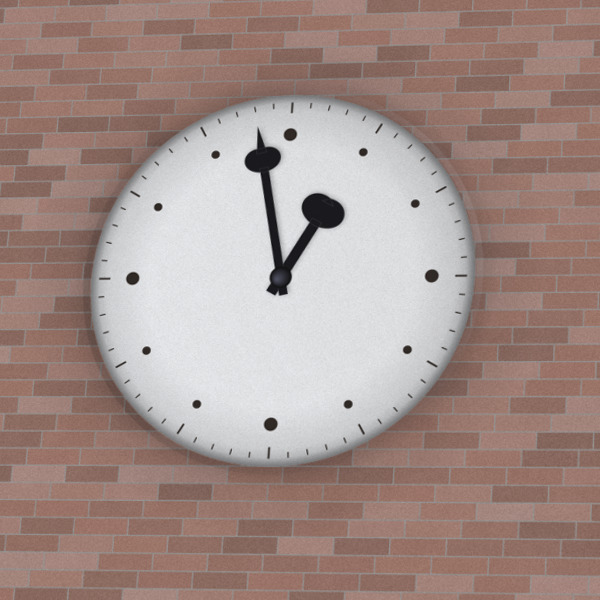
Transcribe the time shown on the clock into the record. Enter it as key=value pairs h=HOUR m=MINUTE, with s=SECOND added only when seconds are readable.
h=12 m=58
